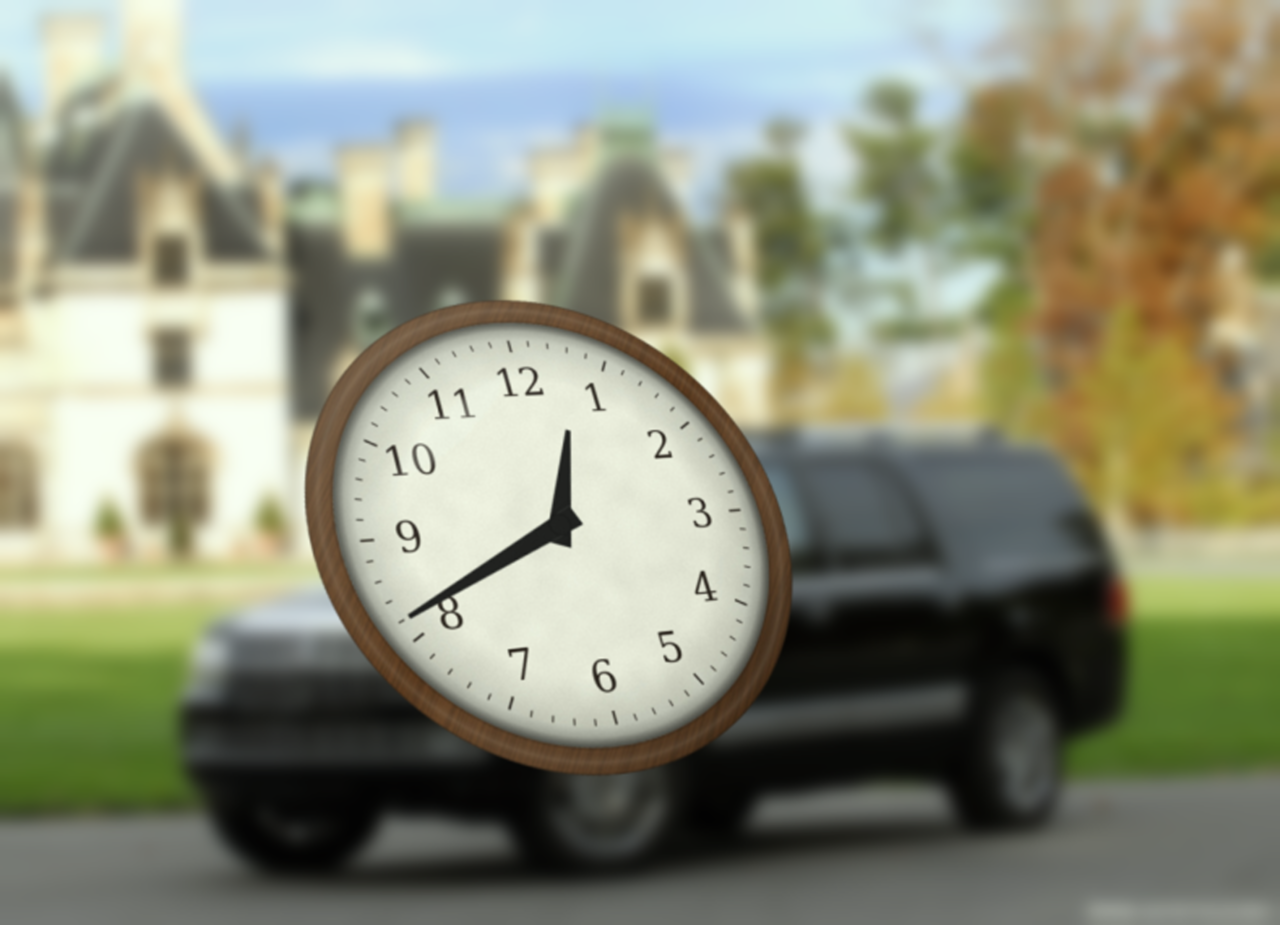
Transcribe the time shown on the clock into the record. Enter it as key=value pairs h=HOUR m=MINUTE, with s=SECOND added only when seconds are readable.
h=12 m=41
